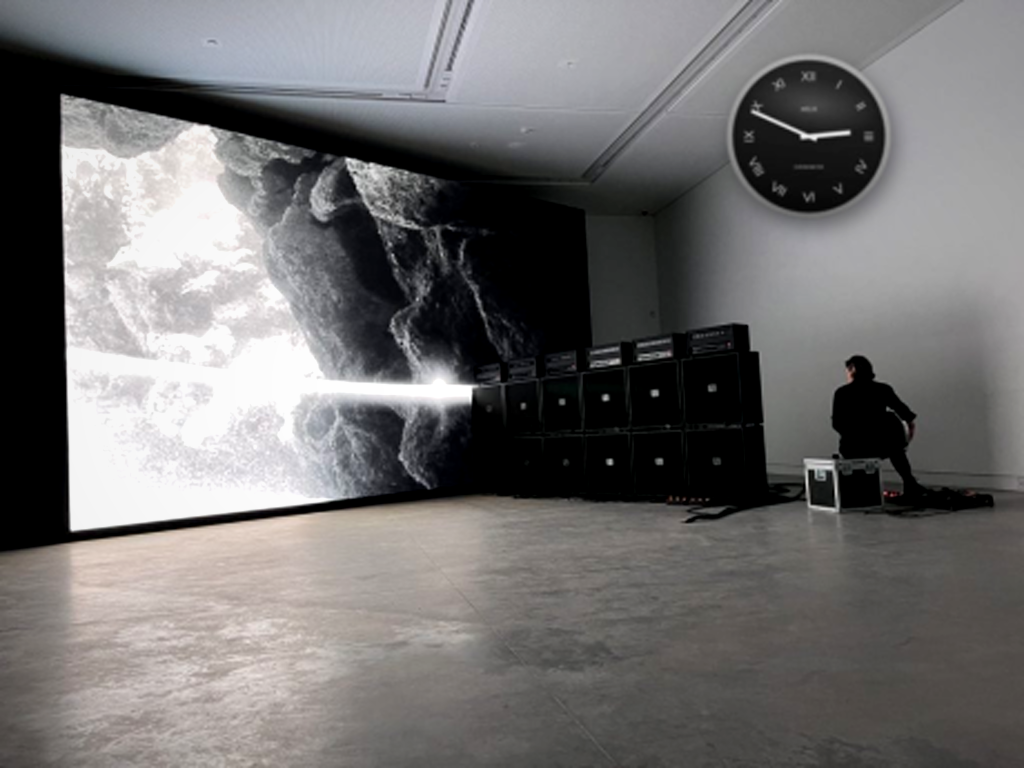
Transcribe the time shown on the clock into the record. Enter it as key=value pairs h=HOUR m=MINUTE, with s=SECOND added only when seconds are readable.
h=2 m=49
